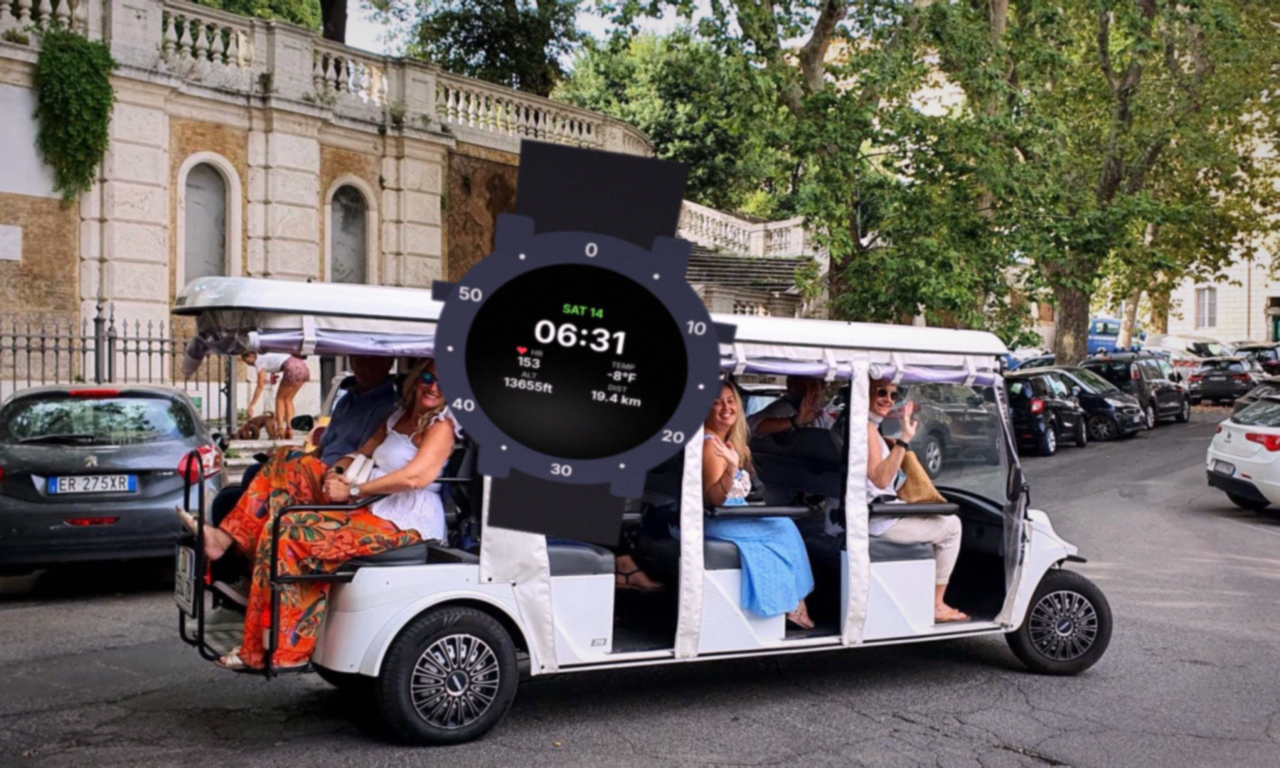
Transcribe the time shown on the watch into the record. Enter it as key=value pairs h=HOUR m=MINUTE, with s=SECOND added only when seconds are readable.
h=6 m=31
